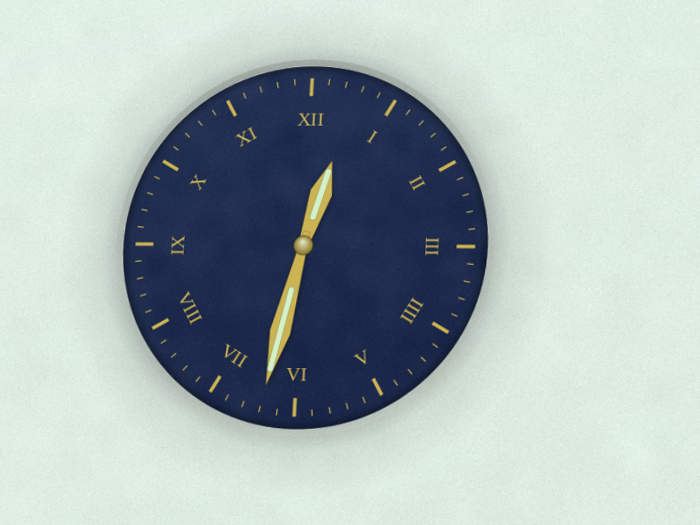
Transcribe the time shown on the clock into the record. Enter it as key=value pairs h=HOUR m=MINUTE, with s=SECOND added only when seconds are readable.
h=12 m=32
